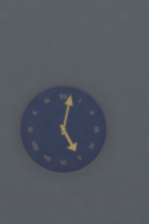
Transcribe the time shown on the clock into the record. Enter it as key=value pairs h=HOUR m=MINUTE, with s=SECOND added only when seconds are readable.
h=5 m=2
